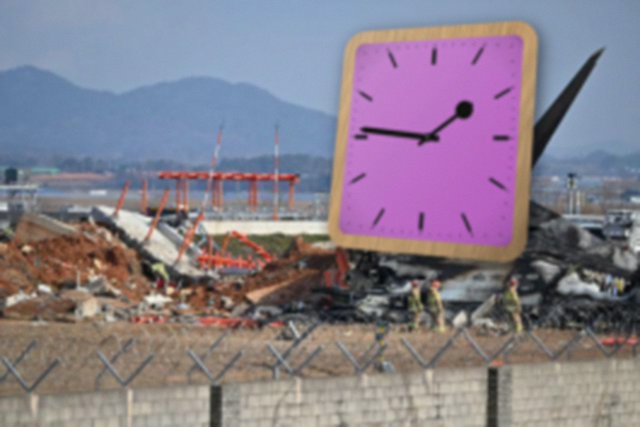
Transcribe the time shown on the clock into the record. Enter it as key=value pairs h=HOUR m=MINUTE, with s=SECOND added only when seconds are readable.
h=1 m=46
